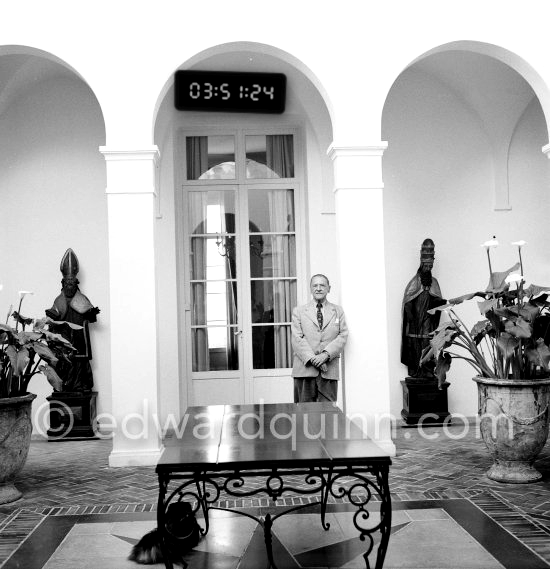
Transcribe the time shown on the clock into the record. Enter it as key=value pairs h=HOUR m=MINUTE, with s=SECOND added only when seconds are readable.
h=3 m=51 s=24
